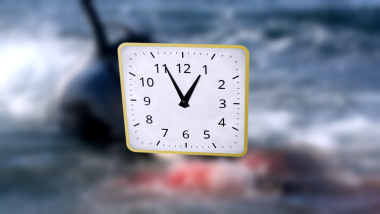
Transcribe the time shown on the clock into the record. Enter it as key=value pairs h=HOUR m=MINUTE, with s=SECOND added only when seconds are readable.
h=12 m=56
